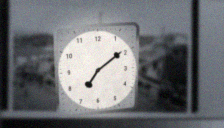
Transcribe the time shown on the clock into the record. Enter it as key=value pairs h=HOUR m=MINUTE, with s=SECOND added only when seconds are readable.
h=7 m=9
